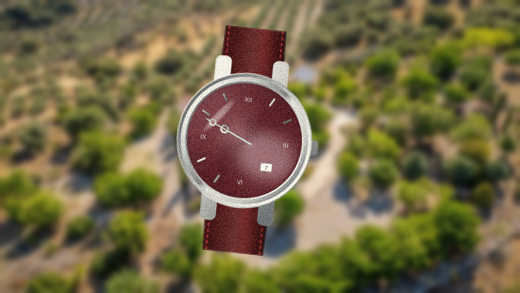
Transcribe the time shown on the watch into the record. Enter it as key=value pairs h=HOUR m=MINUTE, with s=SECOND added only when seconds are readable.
h=9 m=49
